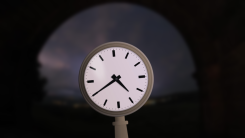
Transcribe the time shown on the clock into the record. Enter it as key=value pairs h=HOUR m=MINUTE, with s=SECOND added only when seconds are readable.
h=4 m=40
